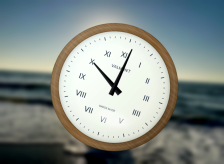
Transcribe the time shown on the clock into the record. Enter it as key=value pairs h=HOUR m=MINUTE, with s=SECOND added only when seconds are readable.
h=10 m=1
